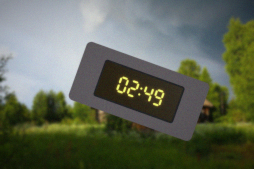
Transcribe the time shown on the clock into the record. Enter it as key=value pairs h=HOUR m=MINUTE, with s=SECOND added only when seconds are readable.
h=2 m=49
